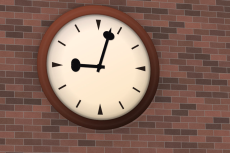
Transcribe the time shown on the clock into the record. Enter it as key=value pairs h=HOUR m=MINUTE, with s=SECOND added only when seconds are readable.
h=9 m=3
